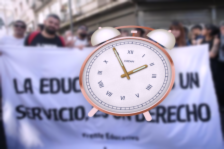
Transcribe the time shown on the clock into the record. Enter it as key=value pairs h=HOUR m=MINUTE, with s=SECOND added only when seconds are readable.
h=1 m=55
